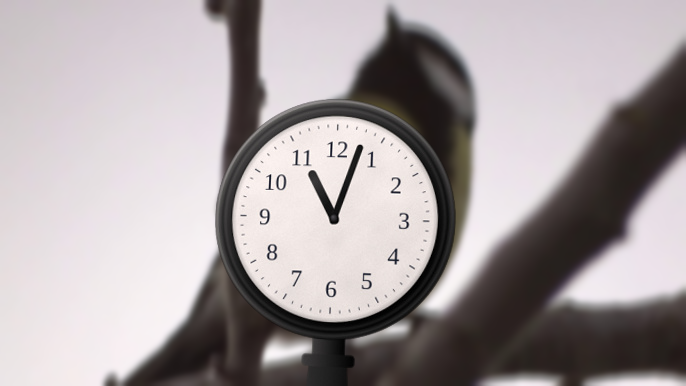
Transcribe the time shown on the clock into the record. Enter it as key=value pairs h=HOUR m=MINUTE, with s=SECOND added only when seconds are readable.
h=11 m=3
